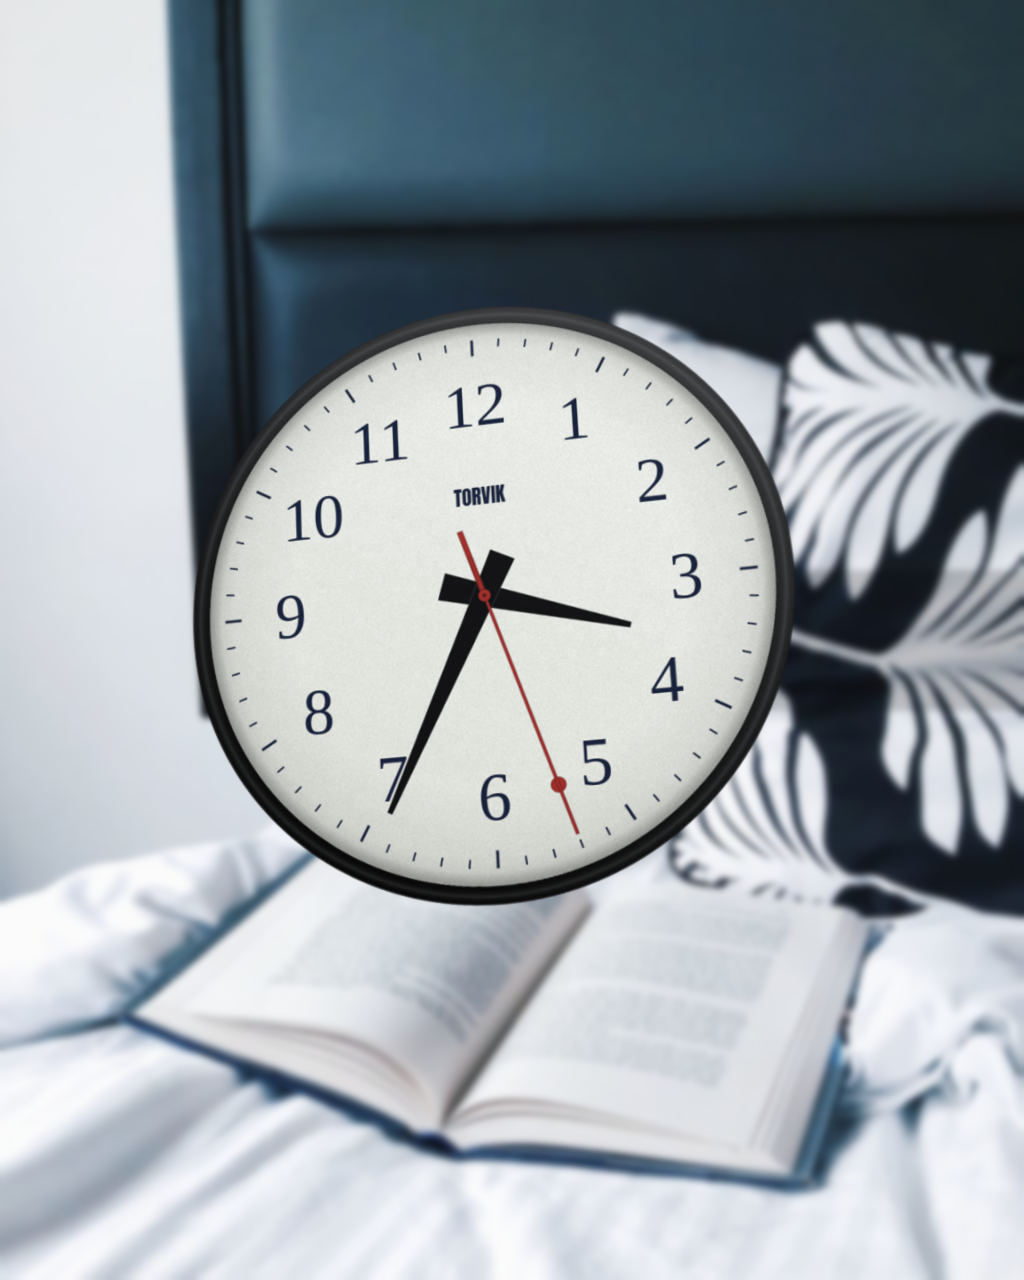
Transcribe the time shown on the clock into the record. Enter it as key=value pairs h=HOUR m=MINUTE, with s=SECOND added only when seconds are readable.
h=3 m=34 s=27
